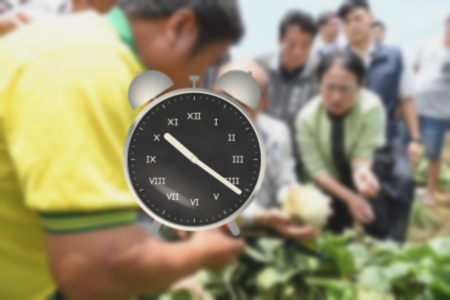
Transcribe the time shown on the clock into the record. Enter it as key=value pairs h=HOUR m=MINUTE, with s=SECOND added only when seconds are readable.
h=10 m=21
